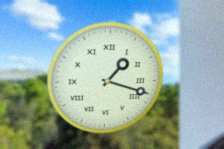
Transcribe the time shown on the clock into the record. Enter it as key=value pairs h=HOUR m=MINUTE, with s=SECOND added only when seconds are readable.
h=1 m=18
